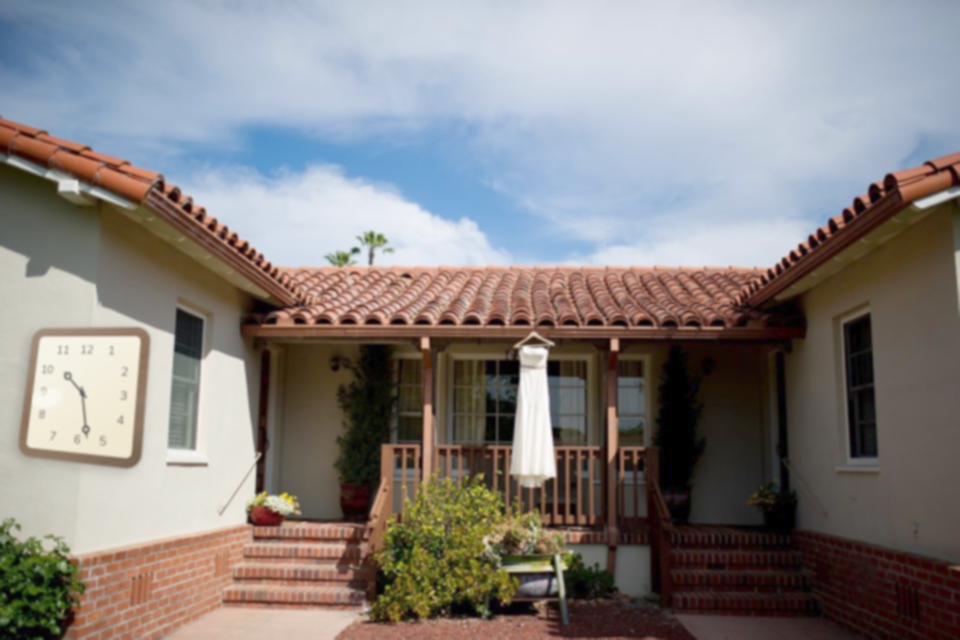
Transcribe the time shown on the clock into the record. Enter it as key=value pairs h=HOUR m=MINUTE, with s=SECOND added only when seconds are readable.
h=10 m=28
